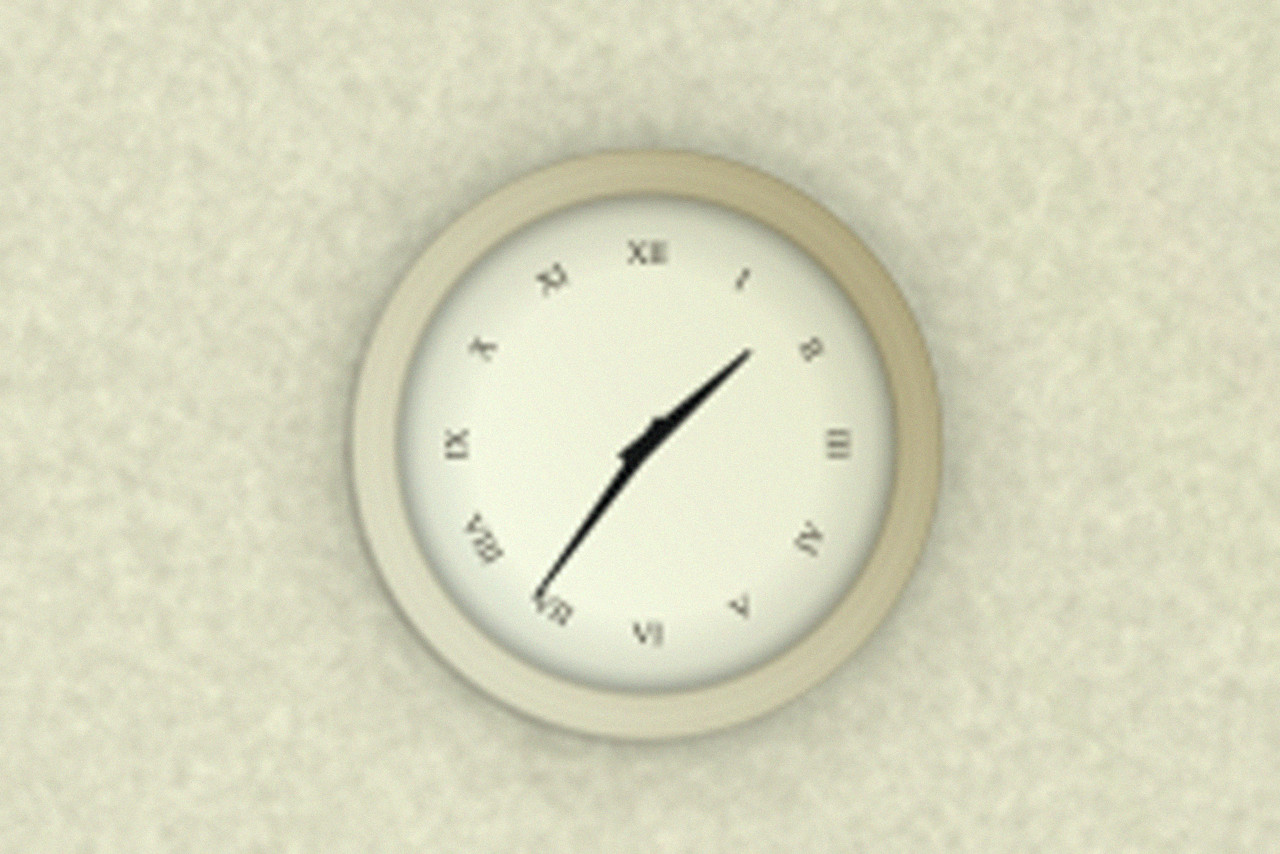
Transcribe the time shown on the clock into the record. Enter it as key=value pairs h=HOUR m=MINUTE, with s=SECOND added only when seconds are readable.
h=1 m=36
